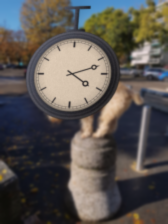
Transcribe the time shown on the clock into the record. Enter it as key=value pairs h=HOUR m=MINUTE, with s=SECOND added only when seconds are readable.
h=4 m=12
